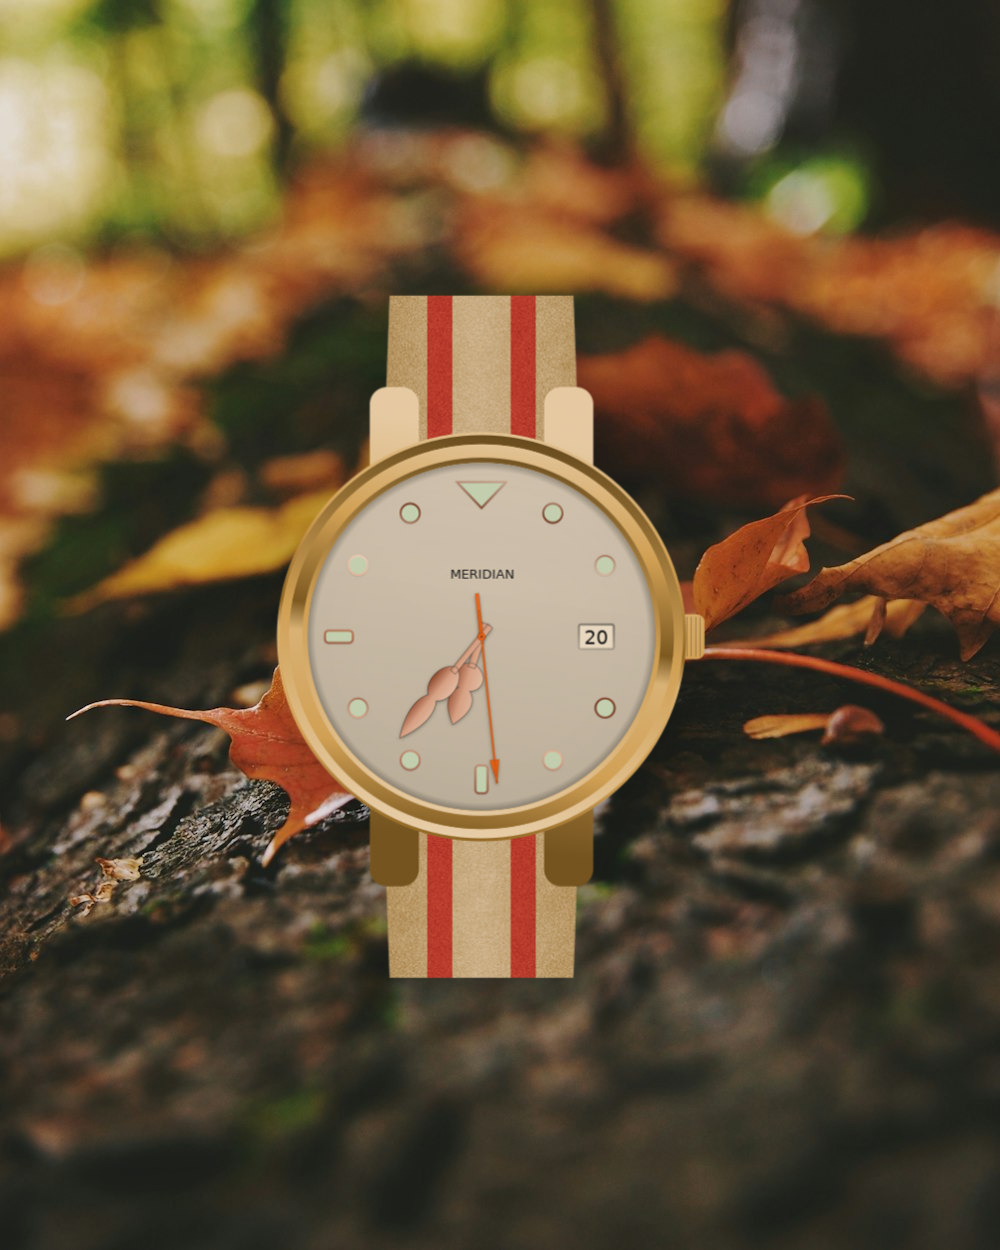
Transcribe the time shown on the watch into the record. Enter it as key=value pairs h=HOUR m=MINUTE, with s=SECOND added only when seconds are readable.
h=6 m=36 s=29
